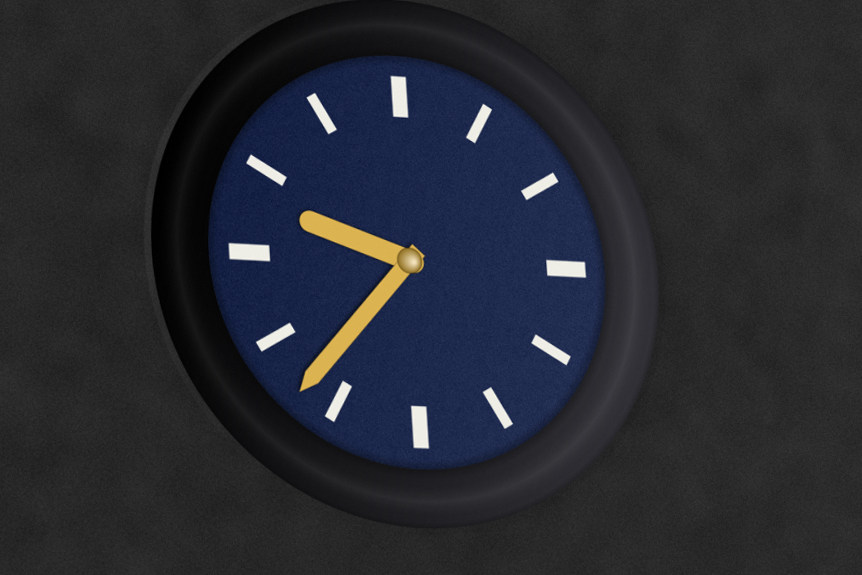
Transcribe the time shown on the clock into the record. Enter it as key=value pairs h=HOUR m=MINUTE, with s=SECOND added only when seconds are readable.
h=9 m=37
